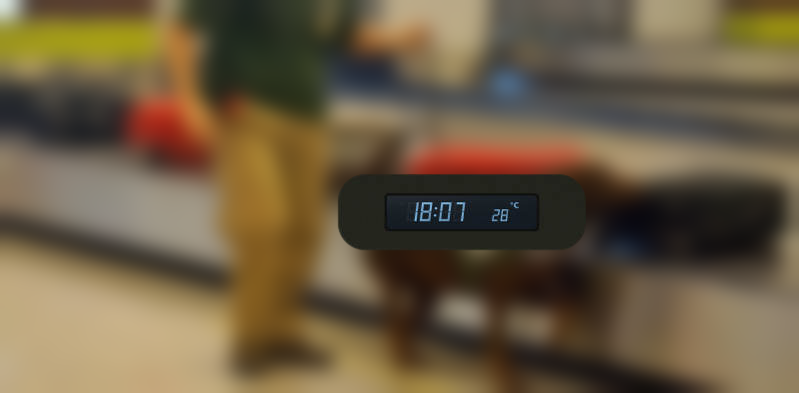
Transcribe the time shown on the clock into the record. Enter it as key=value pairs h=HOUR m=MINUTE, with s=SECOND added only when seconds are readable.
h=18 m=7
